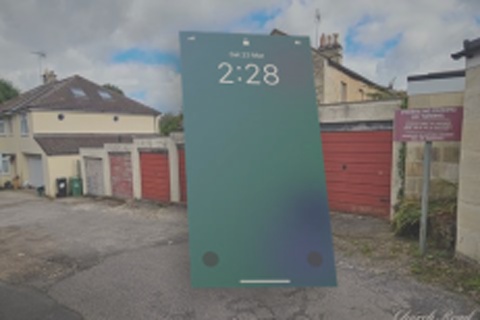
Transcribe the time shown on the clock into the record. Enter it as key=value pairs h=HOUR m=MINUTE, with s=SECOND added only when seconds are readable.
h=2 m=28
